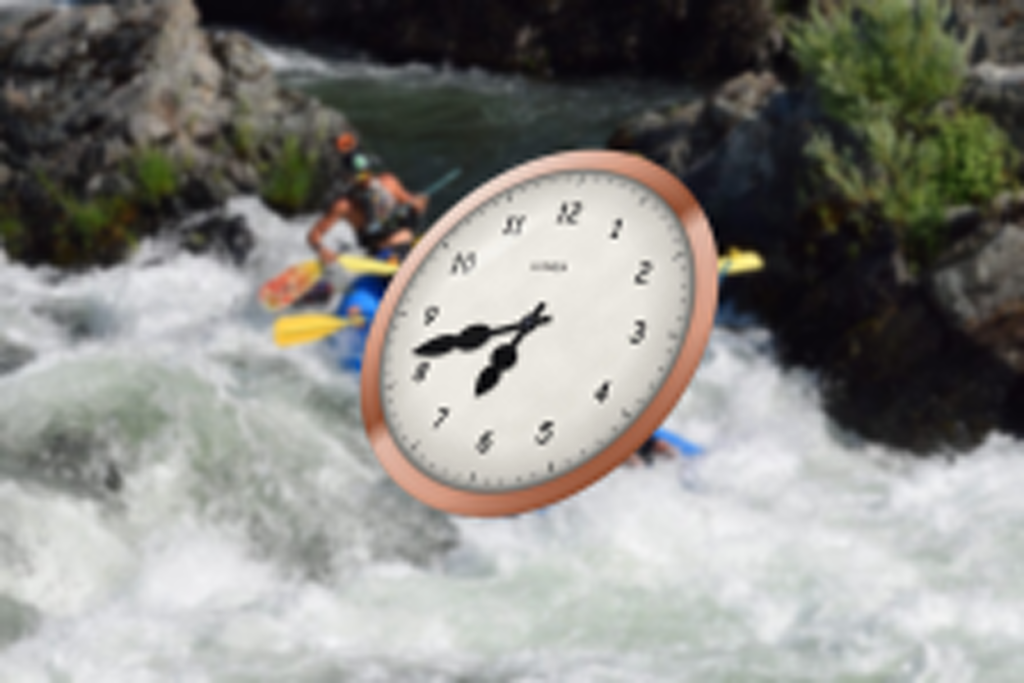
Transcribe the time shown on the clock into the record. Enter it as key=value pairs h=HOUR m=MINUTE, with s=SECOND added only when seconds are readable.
h=6 m=42
